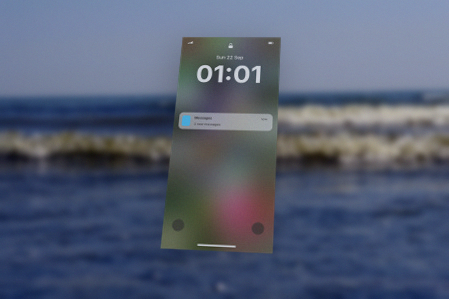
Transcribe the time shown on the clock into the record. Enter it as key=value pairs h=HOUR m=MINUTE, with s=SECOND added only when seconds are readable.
h=1 m=1
